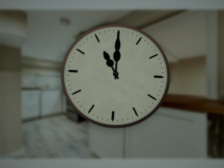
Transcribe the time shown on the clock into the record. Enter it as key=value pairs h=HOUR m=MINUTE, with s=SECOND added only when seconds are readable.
h=11 m=0
